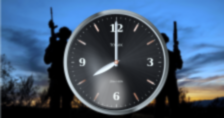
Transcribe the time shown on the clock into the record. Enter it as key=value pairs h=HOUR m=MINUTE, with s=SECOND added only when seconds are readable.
h=8 m=0
